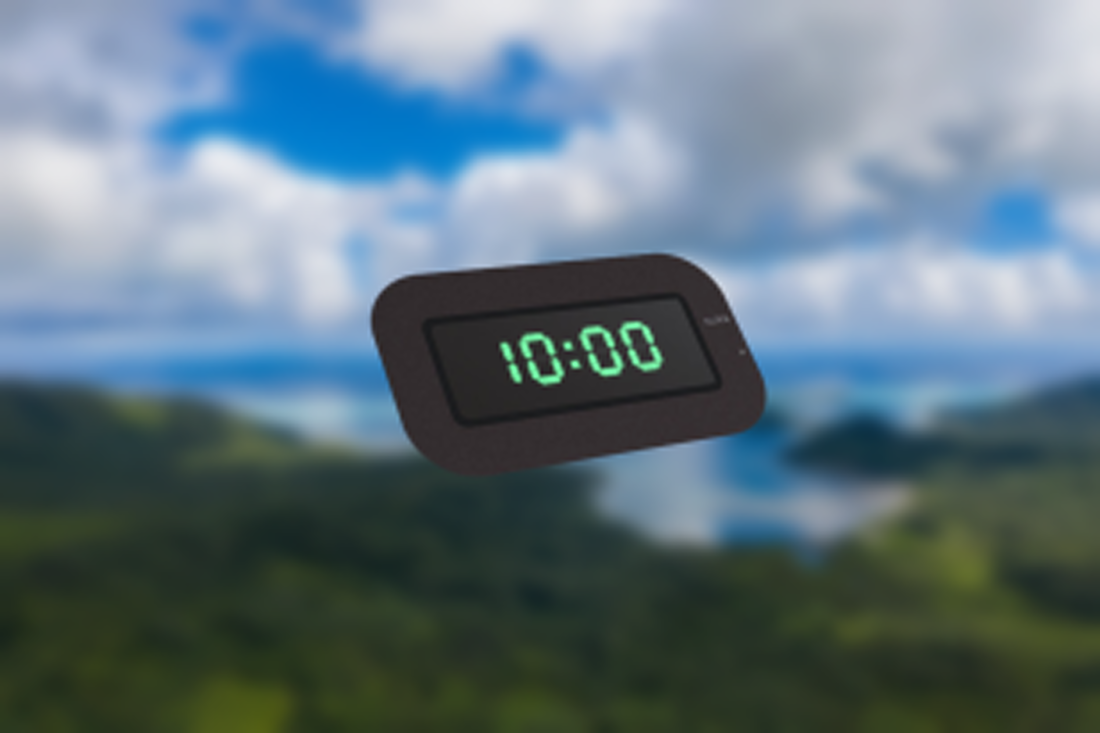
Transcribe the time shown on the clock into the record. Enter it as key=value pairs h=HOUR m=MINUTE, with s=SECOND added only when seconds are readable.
h=10 m=0
